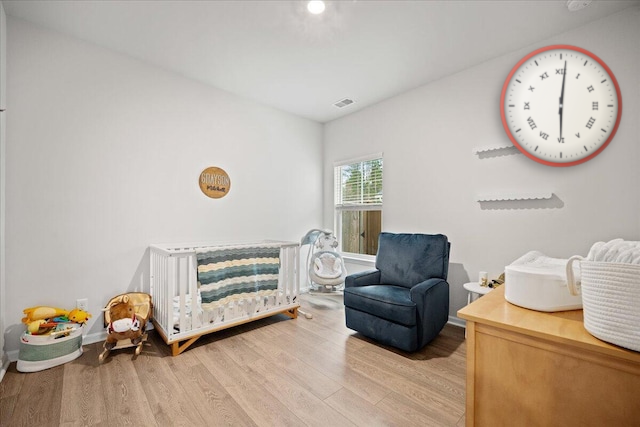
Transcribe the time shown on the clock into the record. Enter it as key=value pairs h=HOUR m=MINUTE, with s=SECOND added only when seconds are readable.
h=6 m=1
